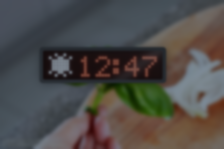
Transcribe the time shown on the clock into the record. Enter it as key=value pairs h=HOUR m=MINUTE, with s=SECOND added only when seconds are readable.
h=12 m=47
